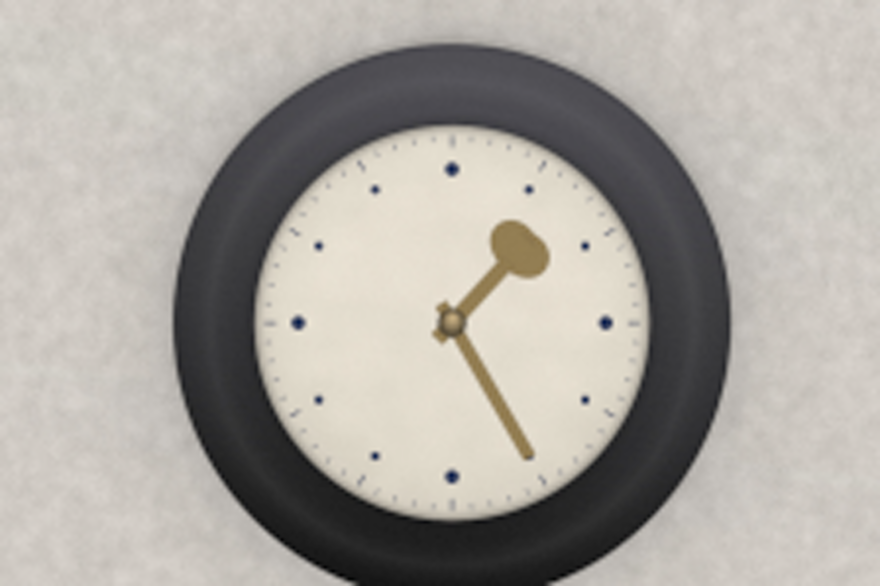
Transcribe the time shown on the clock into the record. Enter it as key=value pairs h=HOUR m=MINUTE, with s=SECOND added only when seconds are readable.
h=1 m=25
